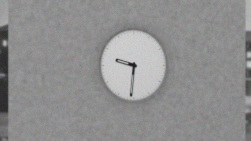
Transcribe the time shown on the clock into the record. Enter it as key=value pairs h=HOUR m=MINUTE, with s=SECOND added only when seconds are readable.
h=9 m=31
